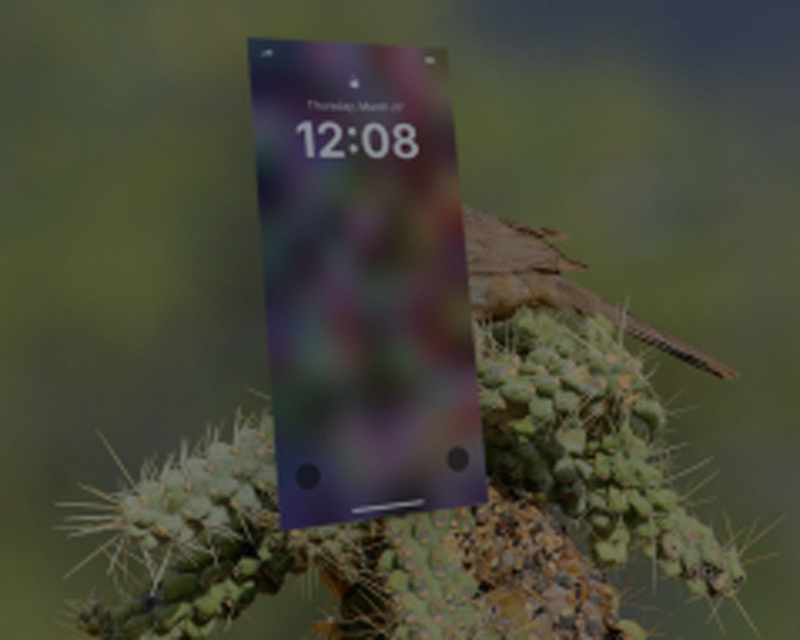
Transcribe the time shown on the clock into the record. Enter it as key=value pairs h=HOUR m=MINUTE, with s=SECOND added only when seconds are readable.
h=12 m=8
